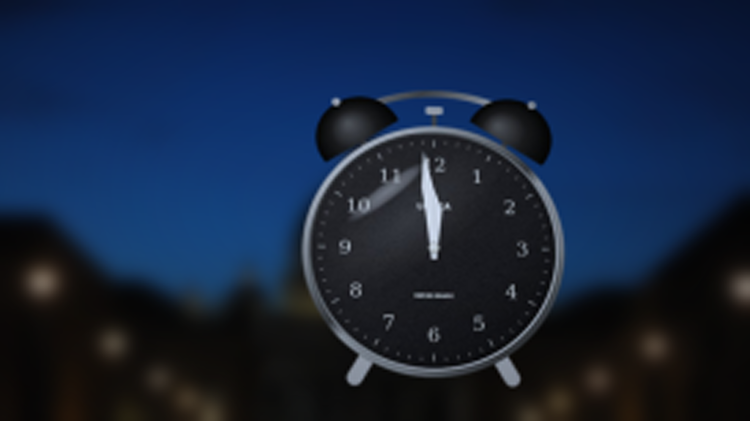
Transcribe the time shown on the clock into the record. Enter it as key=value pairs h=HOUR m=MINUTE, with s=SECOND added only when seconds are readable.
h=11 m=59
